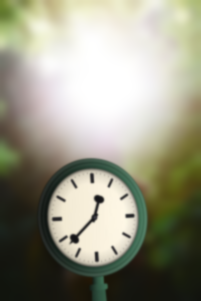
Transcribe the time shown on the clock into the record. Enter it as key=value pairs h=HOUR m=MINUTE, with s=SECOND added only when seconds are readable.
h=12 m=38
